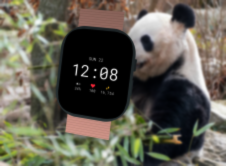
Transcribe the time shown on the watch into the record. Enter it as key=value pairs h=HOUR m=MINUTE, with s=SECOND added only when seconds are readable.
h=12 m=8
